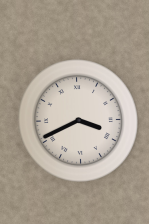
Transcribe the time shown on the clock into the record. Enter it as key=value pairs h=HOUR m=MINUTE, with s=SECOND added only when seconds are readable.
h=3 m=41
